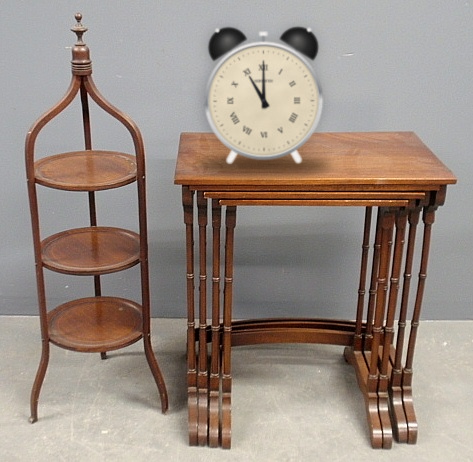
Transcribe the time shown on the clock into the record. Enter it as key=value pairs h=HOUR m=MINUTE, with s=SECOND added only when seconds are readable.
h=11 m=0
